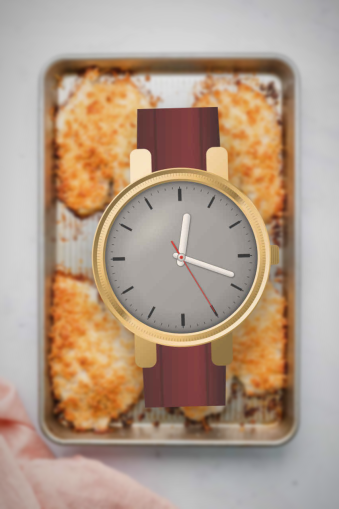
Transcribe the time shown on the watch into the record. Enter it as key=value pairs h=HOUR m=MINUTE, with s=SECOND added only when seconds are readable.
h=12 m=18 s=25
